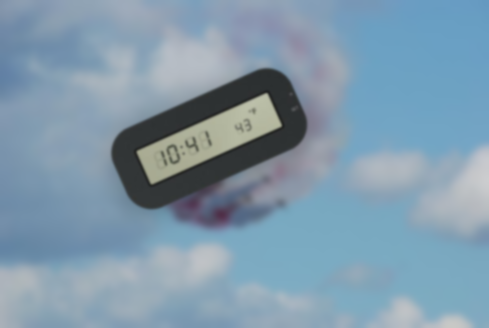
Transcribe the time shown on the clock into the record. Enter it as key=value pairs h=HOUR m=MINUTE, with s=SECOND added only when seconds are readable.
h=10 m=41
